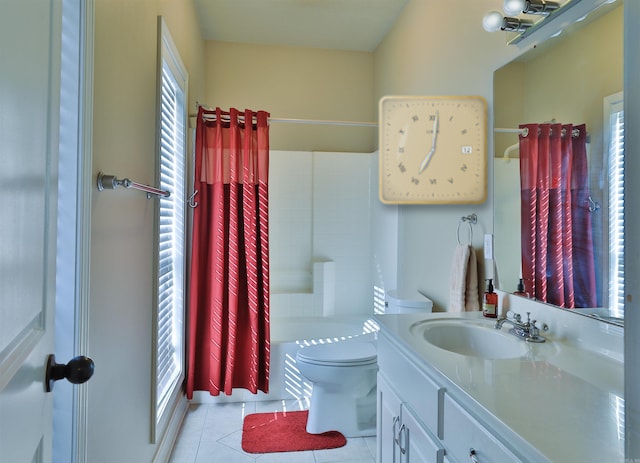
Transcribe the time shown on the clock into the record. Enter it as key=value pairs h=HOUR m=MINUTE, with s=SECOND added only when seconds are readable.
h=7 m=1
